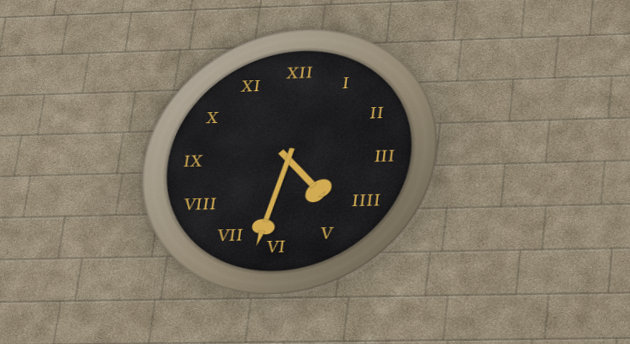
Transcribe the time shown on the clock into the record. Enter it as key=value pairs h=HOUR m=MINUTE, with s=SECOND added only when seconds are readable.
h=4 m=32
